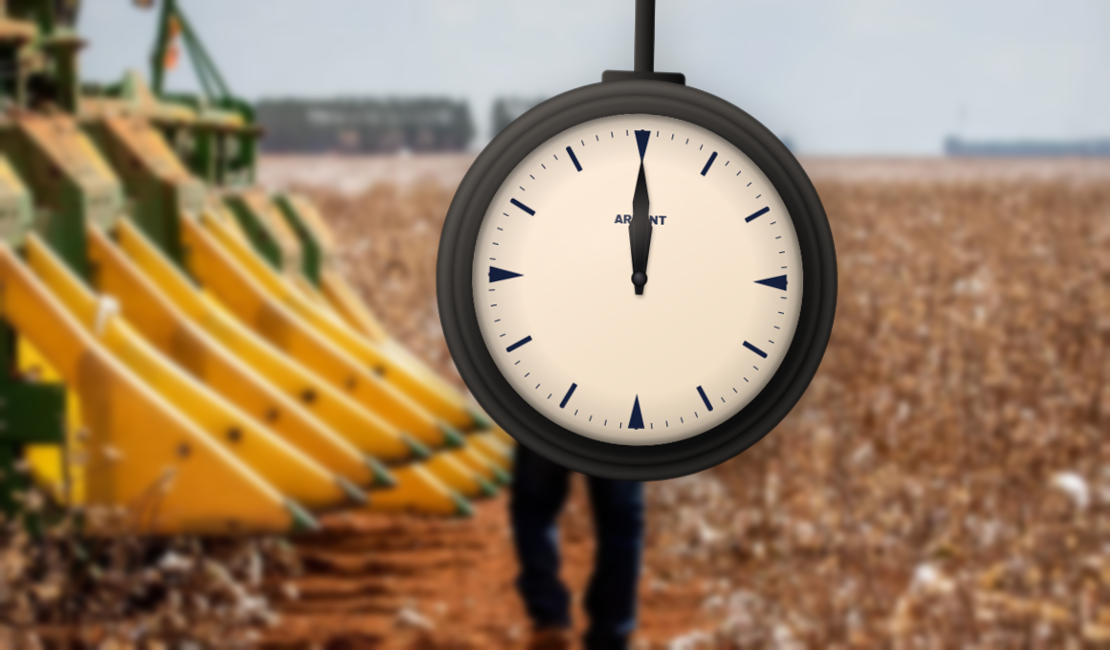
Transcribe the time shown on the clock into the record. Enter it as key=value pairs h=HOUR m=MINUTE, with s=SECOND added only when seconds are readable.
h=12 m=0
